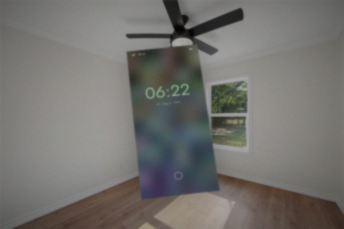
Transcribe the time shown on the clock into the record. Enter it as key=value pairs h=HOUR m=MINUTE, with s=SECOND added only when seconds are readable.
h=6 m=22
